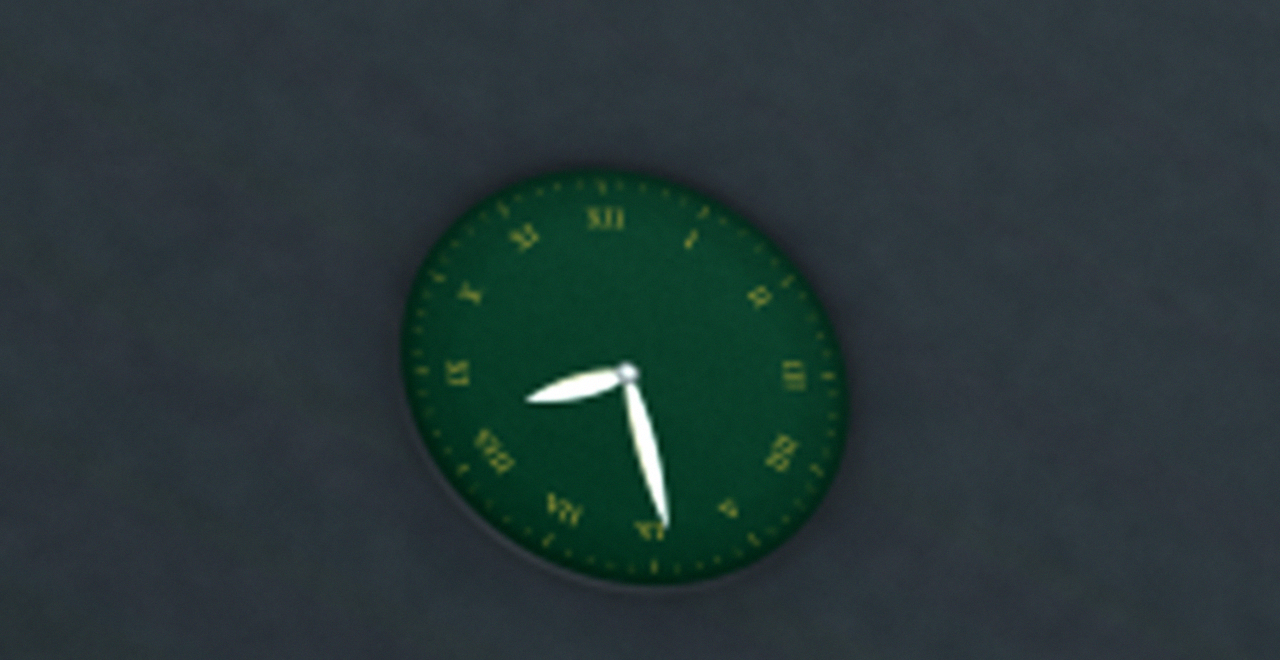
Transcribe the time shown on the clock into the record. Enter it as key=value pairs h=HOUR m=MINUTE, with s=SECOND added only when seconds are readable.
h=8 m=29
